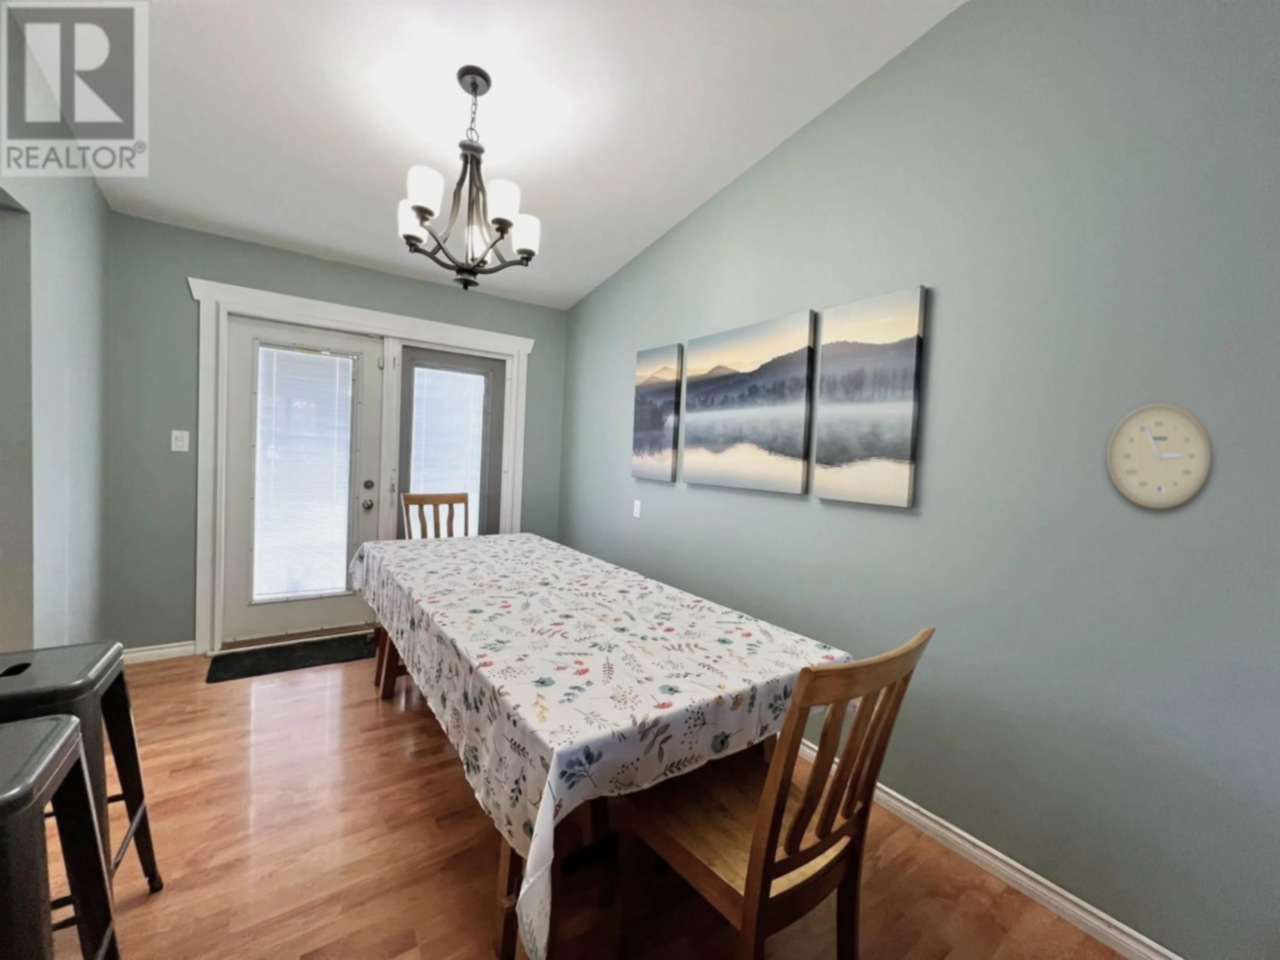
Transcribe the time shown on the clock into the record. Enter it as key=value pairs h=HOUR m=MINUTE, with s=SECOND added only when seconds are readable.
h=2 m=56
